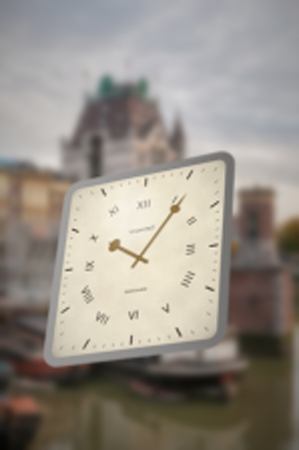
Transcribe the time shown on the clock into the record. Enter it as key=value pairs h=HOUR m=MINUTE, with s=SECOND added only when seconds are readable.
h=10 m=6
